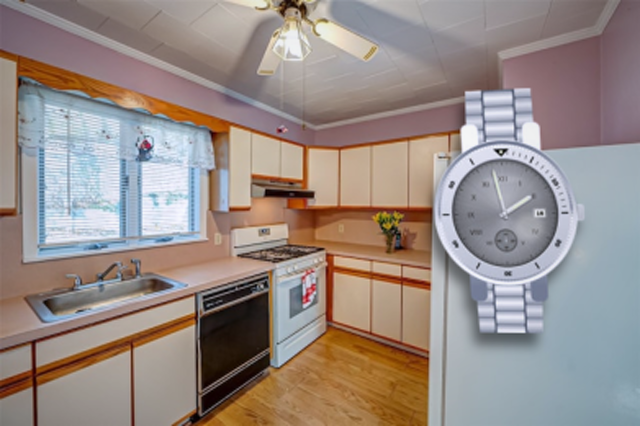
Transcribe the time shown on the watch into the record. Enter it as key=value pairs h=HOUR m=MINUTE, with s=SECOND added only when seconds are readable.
h=1 m=58
